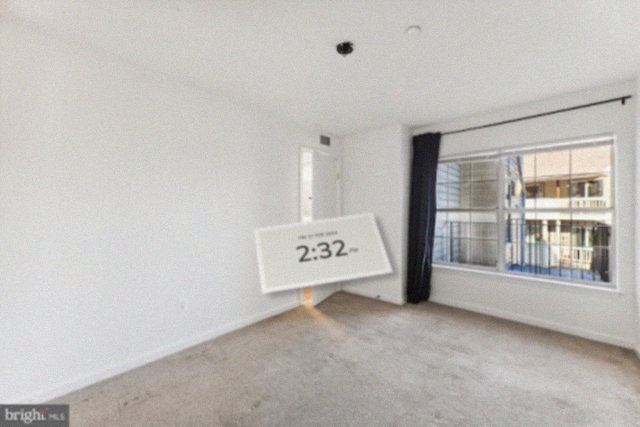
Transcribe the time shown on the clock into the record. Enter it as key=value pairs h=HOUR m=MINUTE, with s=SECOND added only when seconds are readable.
h=2 m=32
